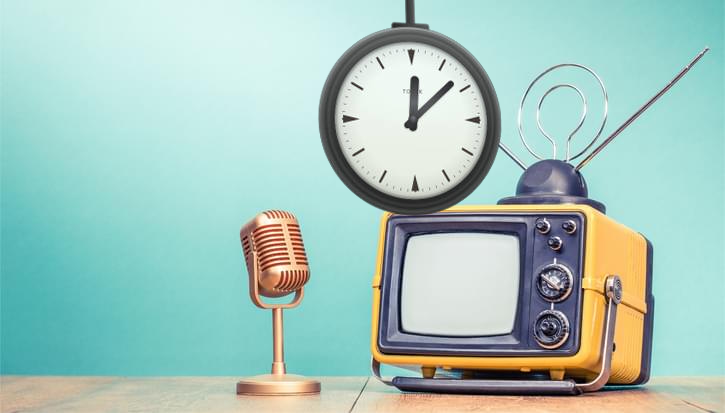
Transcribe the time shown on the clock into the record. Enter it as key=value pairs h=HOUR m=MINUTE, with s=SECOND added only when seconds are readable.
h=12 m=8
